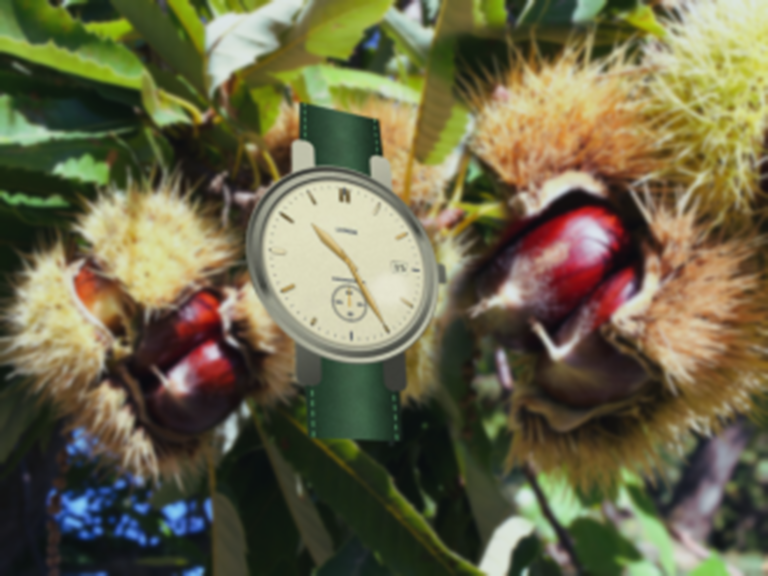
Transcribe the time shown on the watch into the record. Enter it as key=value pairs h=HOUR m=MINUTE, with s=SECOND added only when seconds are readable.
h=10 m=25
